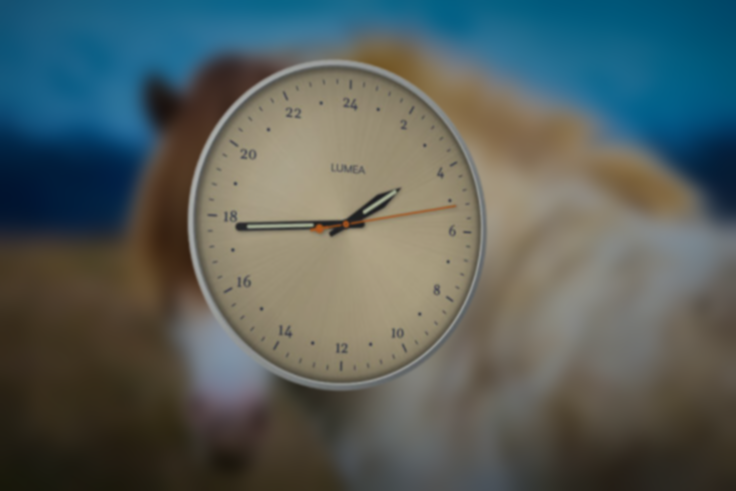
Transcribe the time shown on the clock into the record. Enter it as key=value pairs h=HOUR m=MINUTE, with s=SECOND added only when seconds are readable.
h=3 m=44 s=13
